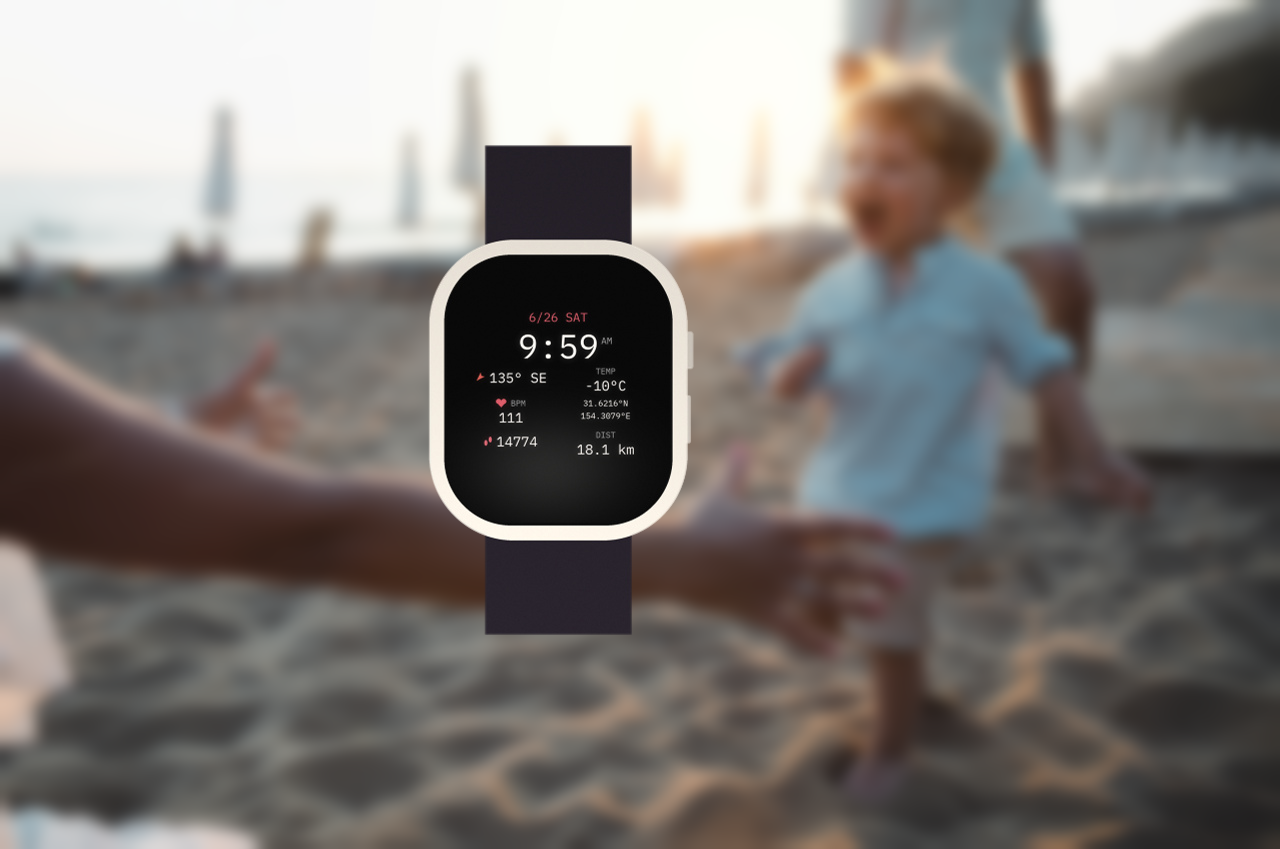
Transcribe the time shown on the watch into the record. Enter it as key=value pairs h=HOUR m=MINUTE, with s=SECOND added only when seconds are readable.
h=9 m=59
